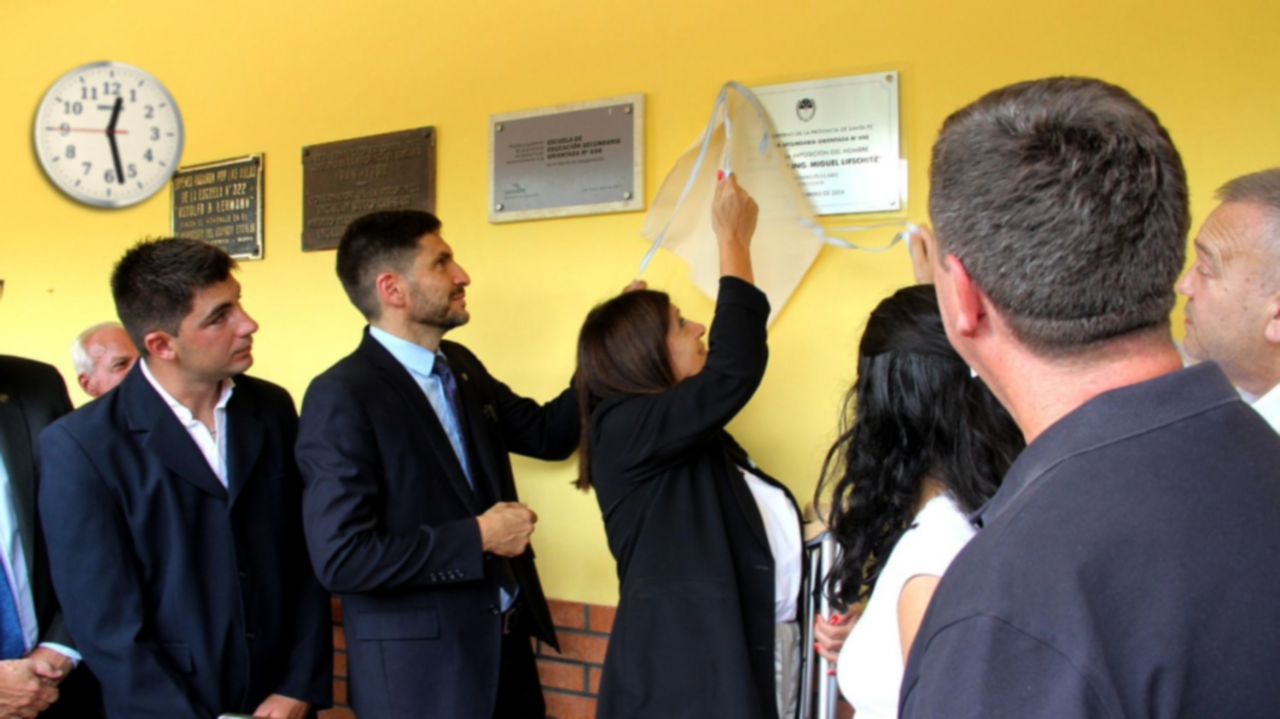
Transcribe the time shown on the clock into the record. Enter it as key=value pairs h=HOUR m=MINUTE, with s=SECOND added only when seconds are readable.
h=12 m=27 s=45
